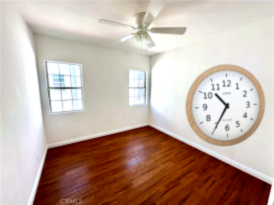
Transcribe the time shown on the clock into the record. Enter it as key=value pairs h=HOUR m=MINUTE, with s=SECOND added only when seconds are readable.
h=10 m=35
